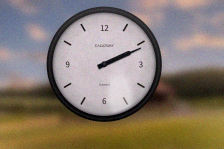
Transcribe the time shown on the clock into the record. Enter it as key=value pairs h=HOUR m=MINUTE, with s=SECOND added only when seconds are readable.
h=2 m=11
